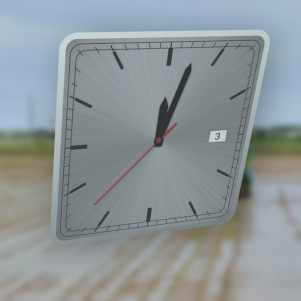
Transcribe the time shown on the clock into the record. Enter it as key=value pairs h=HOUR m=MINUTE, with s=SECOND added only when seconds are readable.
h=12 m=2 s=37
